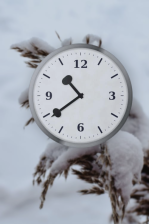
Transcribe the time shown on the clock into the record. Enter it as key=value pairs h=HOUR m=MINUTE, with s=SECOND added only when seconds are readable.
h=10 m=39
